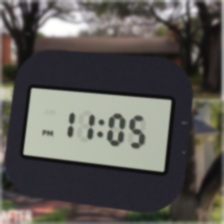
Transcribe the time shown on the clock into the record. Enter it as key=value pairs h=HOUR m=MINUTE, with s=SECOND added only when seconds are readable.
h=11 m=5
